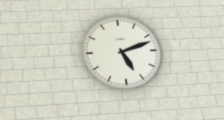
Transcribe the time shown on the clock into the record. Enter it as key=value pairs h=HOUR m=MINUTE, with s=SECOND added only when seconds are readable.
h=5 m=12
